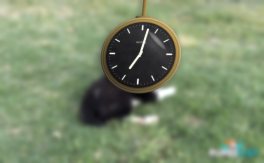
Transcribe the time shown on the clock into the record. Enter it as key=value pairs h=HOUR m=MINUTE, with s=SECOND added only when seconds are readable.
h=7 m=2
